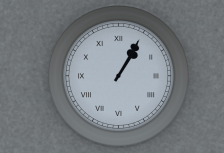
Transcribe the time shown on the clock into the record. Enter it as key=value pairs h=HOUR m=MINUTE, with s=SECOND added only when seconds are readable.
h=1 m=5
